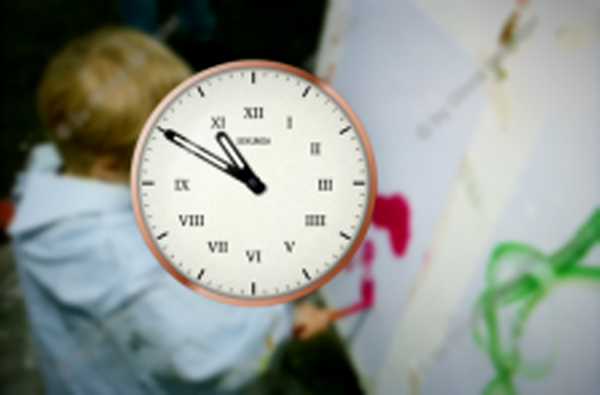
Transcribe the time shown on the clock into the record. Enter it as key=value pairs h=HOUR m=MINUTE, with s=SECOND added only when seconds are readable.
h=10 m=50
